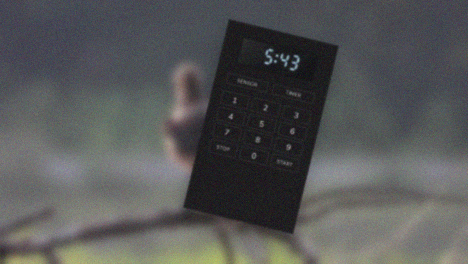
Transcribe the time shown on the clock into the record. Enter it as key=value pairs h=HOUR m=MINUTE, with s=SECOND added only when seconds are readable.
h=5 m=43
